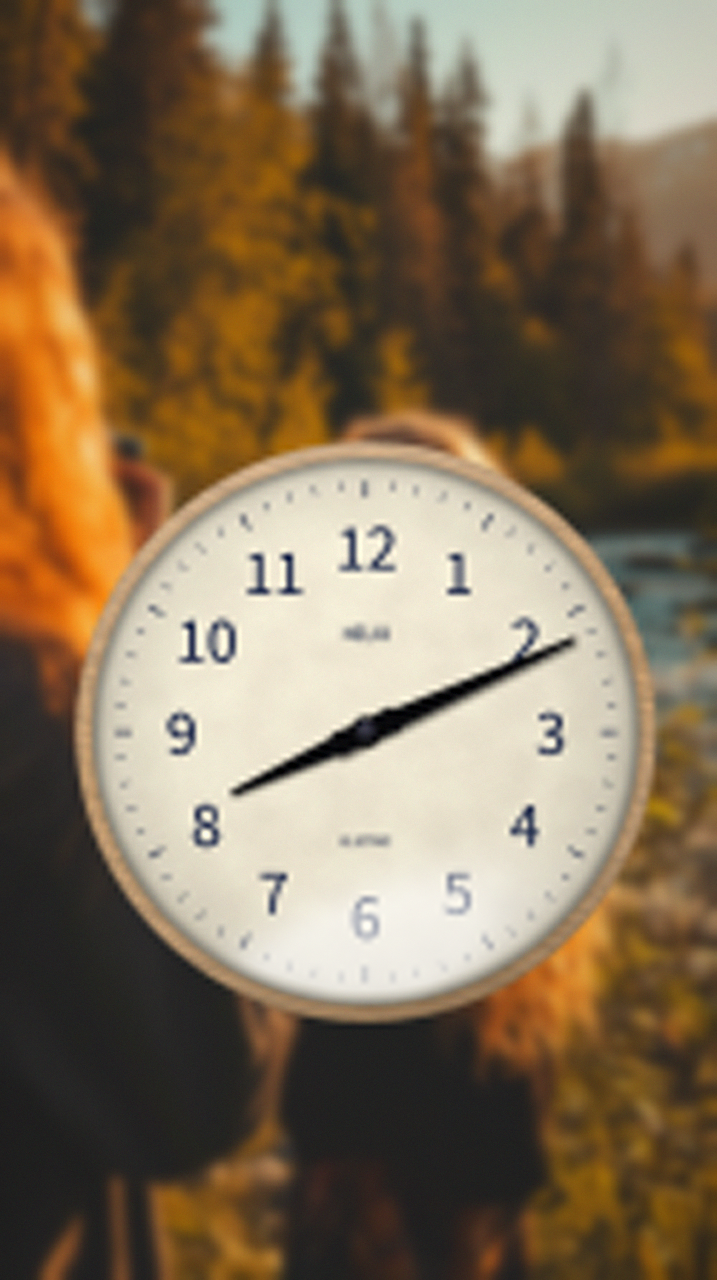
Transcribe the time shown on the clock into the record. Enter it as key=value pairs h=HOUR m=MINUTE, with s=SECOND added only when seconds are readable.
h=8 m=11
